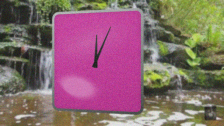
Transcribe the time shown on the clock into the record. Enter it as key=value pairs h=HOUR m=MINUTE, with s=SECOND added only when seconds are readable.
h=12 m=4
